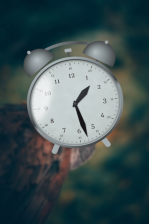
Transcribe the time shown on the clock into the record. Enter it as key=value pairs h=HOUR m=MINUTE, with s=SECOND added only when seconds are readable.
h=1 m=28
